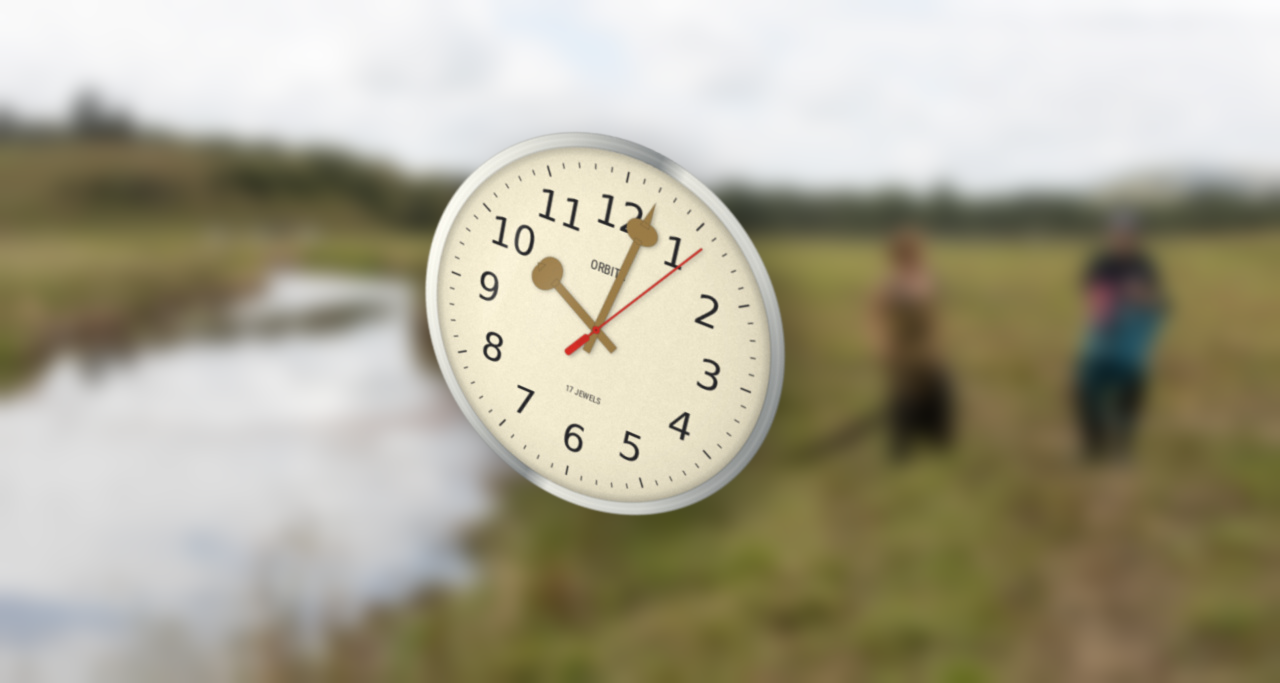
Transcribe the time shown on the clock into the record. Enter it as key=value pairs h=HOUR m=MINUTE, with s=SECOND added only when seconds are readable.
h=10 m=2 s=6
